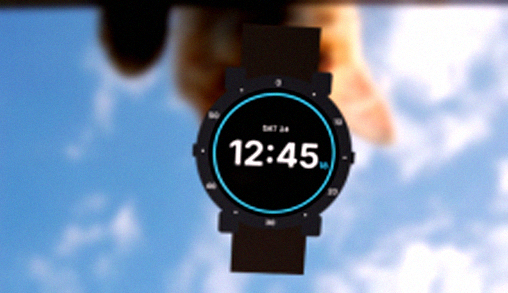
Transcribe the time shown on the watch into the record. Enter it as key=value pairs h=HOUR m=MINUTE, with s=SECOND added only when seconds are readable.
h=12 m=45
